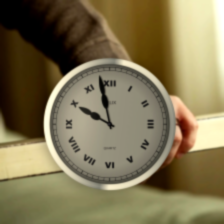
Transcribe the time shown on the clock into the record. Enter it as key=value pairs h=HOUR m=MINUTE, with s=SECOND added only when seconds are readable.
h=9 m=58
